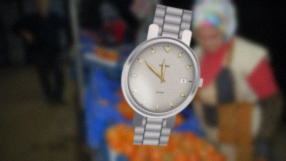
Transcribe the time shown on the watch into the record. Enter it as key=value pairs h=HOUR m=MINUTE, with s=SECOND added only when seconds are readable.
h=11 m=51
